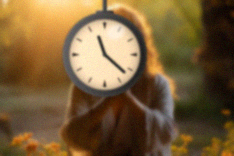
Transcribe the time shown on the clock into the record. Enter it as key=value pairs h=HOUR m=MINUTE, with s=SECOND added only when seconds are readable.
h=11 m=22
